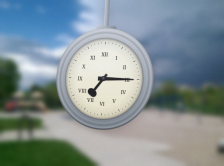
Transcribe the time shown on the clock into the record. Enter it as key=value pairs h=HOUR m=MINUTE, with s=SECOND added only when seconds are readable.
h=7 m=15
